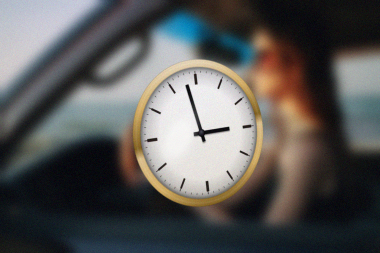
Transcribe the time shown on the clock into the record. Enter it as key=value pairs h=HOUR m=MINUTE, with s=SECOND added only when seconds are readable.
h=2 m=58
